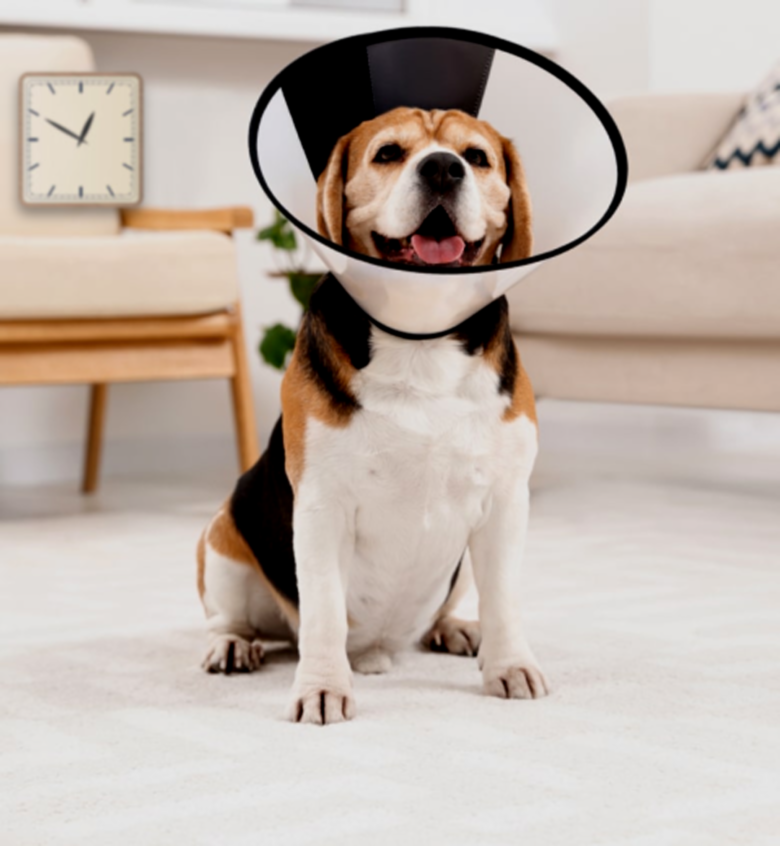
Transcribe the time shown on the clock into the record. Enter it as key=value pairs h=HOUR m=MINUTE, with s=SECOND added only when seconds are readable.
h=12 m=50
